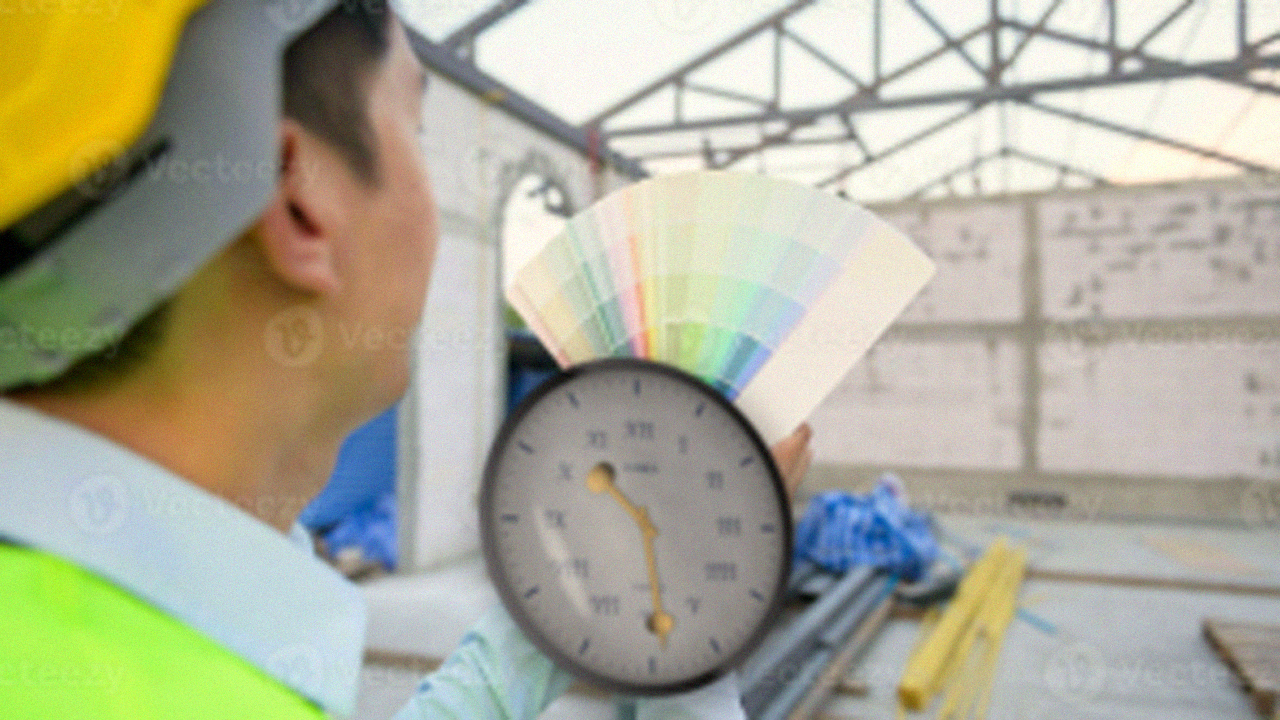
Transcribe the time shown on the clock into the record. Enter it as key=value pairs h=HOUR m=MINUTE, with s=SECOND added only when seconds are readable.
h=10 m=29
